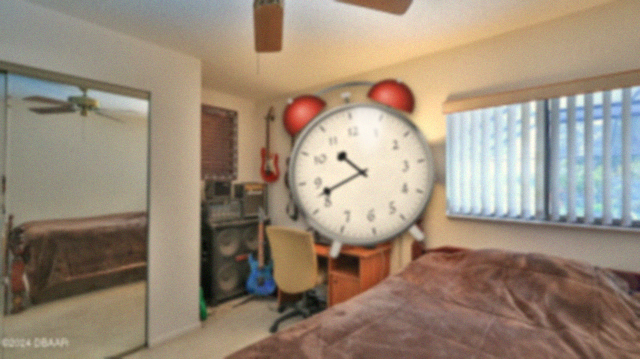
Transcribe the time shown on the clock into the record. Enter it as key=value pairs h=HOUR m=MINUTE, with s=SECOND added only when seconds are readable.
h=10 m=42
